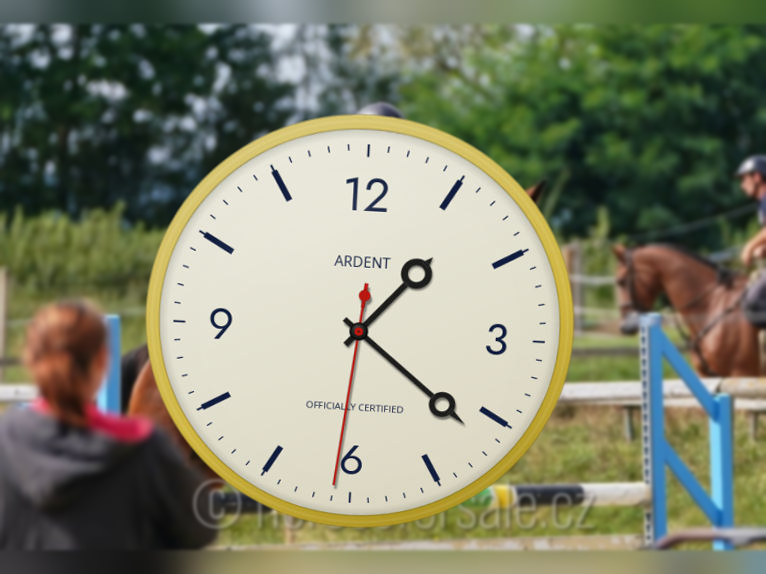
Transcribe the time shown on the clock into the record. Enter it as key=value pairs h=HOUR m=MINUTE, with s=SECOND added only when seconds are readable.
h=1 m=21 s=31
